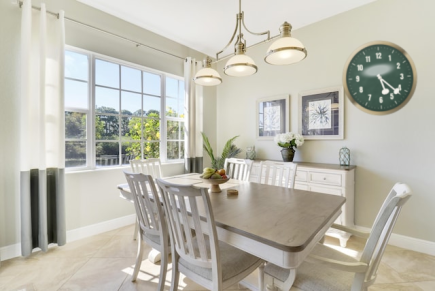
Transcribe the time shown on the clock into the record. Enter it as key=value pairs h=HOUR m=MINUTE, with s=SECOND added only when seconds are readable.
h=5 m=22
